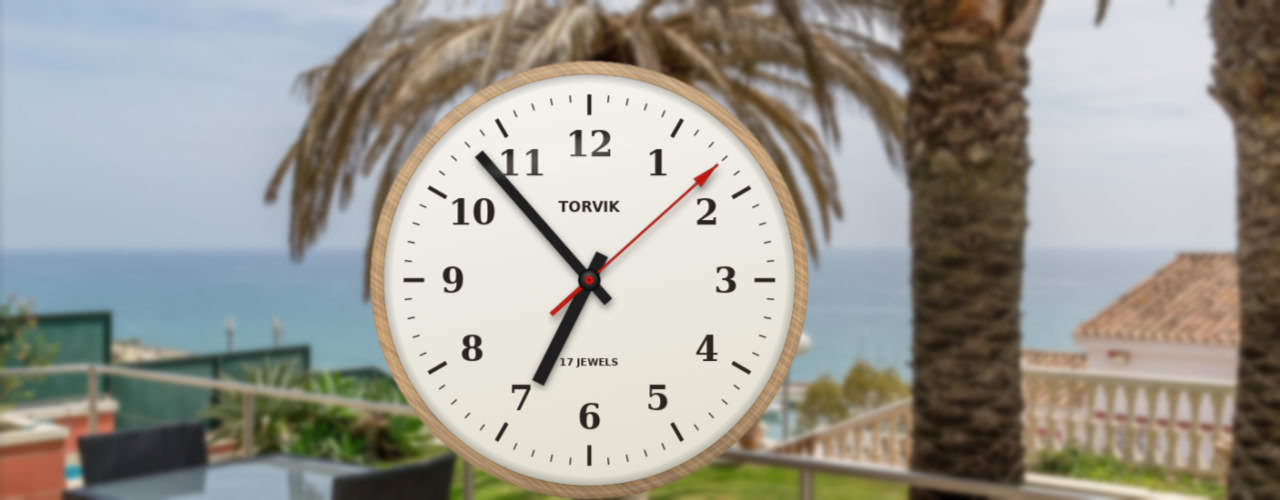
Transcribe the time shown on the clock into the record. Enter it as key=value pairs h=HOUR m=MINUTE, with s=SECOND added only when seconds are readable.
h=6 m=53 s=8
